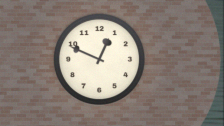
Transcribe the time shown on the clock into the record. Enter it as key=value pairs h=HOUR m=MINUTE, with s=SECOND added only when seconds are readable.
h=12 m=49
